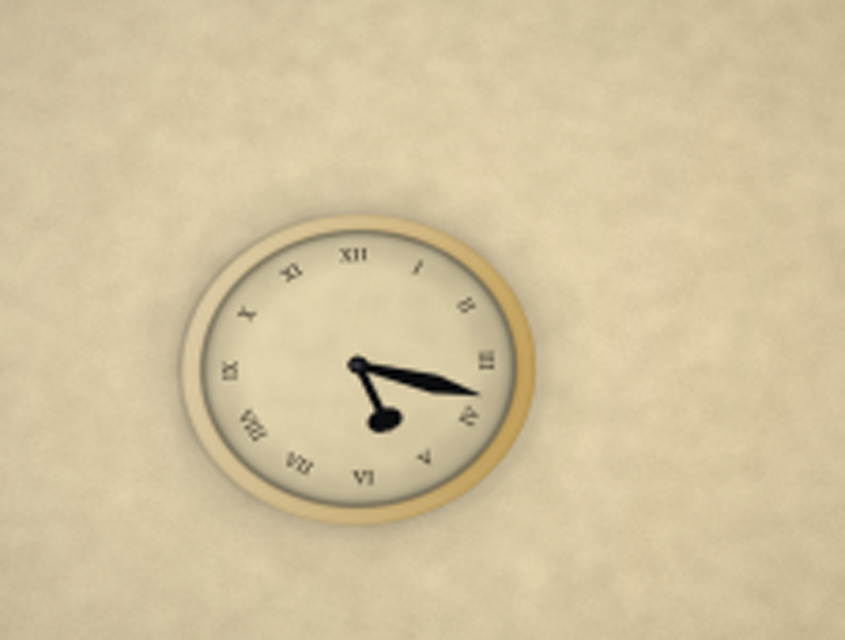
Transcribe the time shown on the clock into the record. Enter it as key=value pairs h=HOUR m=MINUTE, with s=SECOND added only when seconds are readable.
h=5 m=18
